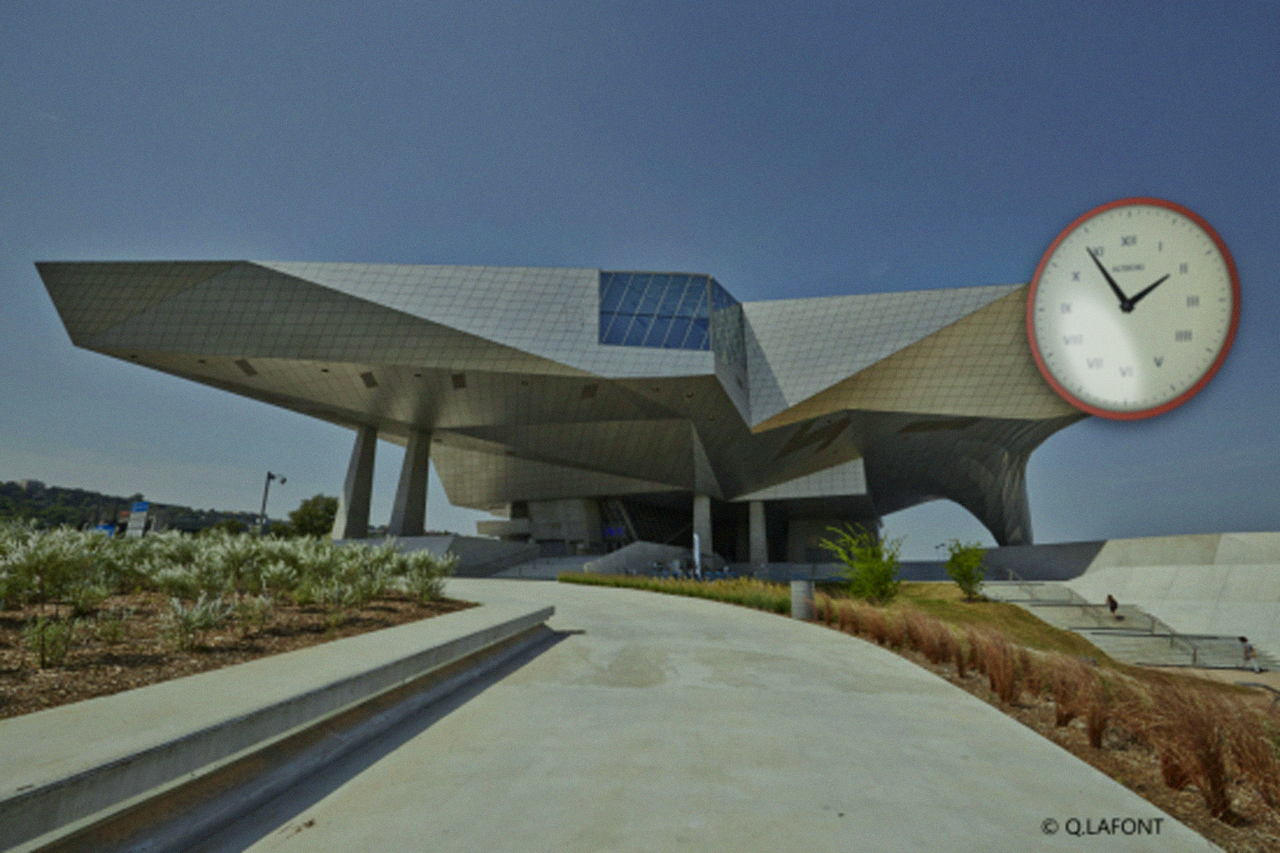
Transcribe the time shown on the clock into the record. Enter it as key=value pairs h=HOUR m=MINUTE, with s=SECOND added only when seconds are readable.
h=1 m=54
